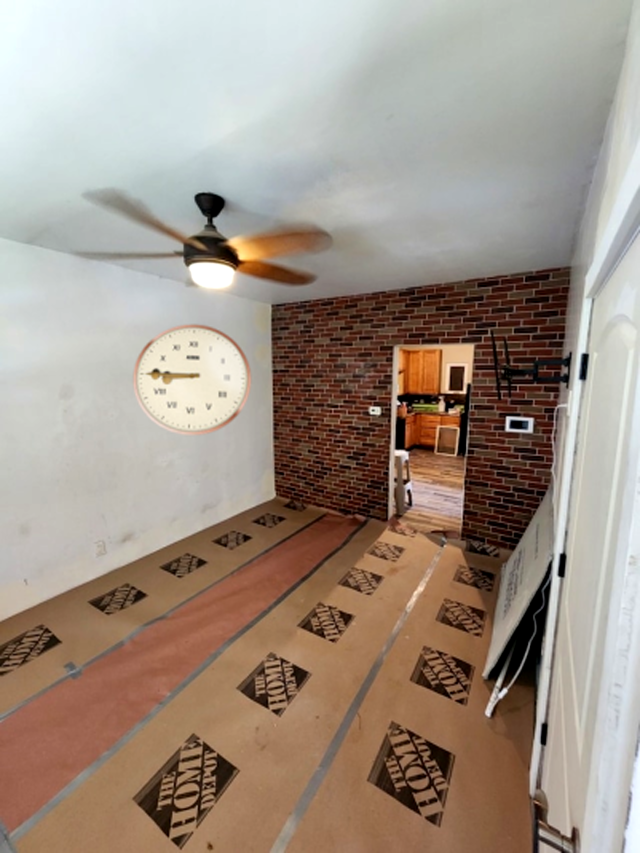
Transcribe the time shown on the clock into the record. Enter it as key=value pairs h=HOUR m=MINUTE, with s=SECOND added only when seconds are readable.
h=8 m=45
